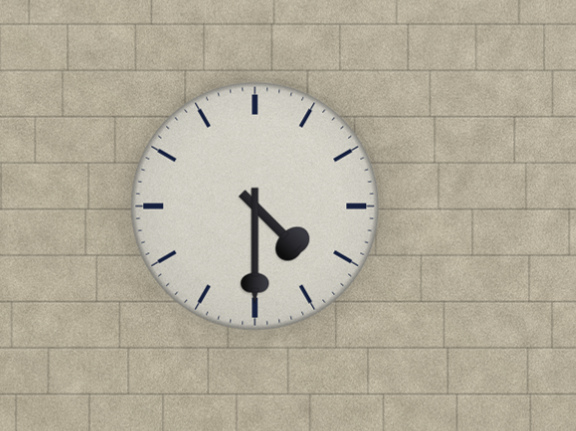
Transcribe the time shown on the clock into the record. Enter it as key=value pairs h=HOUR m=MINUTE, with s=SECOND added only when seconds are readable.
h=4 m=30
